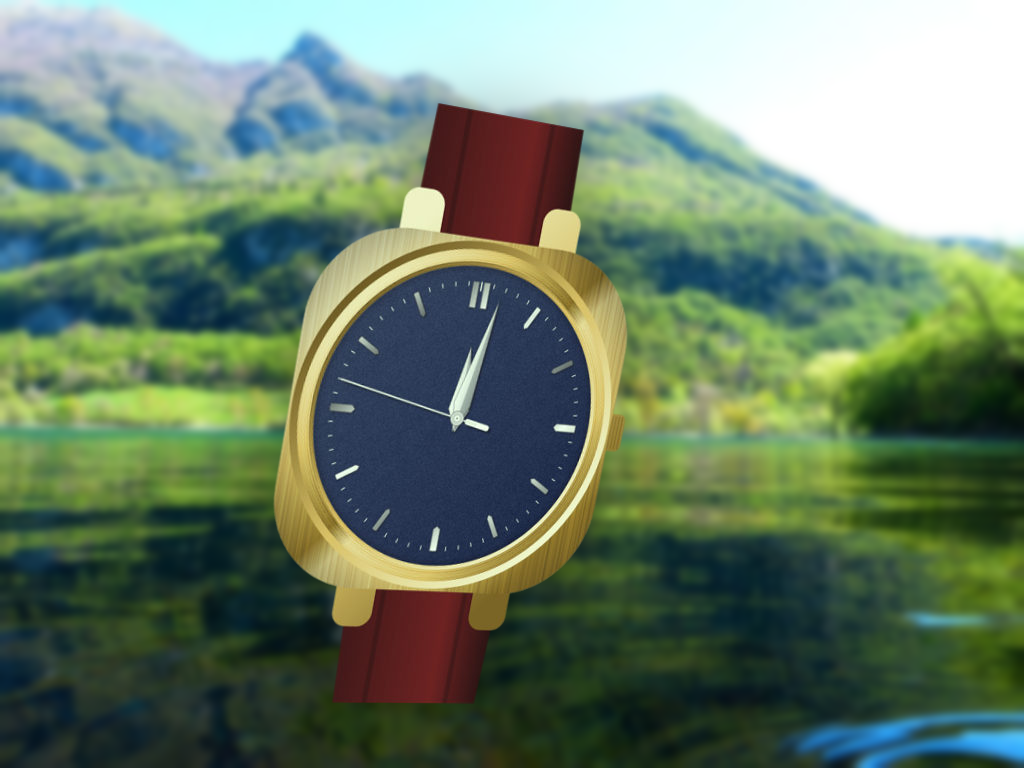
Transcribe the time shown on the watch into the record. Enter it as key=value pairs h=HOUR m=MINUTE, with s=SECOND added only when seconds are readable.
h=12 m=1 s=47
